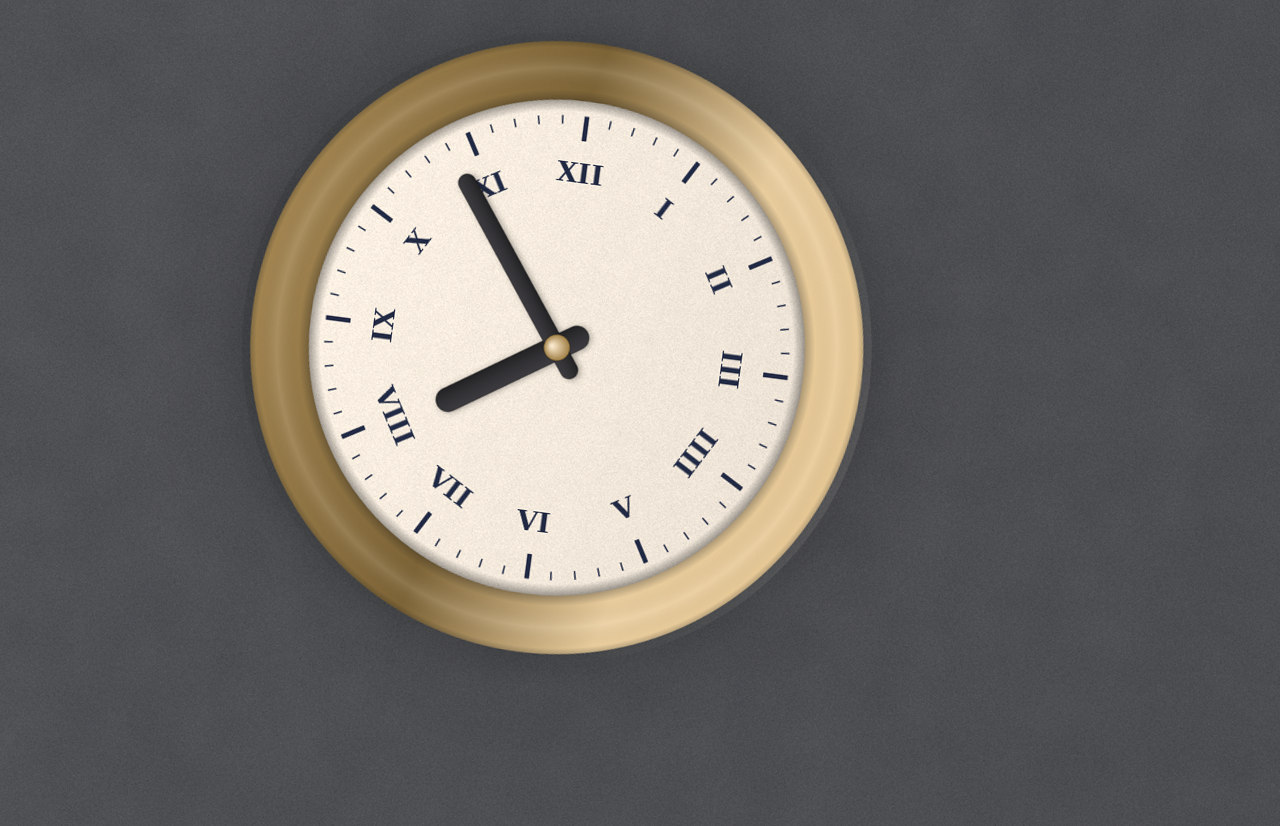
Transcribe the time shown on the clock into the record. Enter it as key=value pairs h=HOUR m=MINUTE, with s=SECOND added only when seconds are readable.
h=7 m=54
